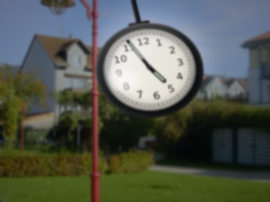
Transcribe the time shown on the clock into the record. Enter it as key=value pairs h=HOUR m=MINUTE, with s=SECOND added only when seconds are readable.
h=4 m=56
